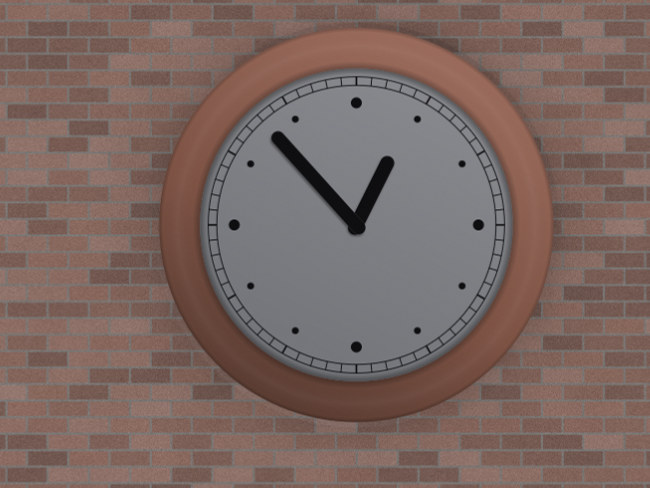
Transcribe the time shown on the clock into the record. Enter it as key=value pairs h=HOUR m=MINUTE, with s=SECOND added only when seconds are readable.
h=12 m=53
